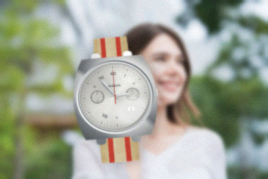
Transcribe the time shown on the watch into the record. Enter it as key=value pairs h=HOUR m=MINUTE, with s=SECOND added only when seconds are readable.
h=2 m=54
